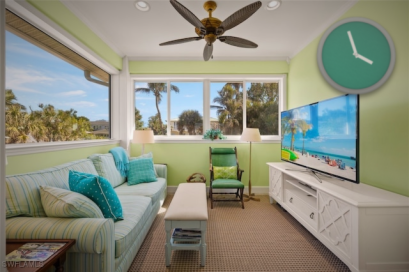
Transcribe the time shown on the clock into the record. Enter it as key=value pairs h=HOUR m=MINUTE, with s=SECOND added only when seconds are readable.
h=3 m=57
